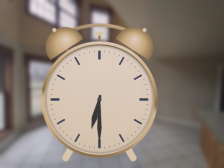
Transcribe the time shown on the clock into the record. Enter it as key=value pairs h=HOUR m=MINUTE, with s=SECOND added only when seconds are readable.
h=6 m=30
